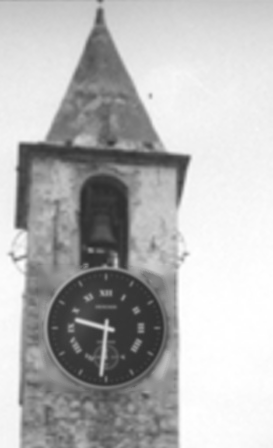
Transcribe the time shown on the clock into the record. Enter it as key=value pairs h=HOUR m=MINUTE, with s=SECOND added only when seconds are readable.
h=9 m=31
